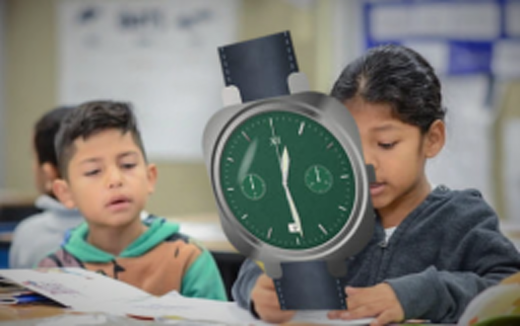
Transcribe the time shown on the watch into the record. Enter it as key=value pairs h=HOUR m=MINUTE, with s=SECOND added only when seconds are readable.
h=12 m=29
